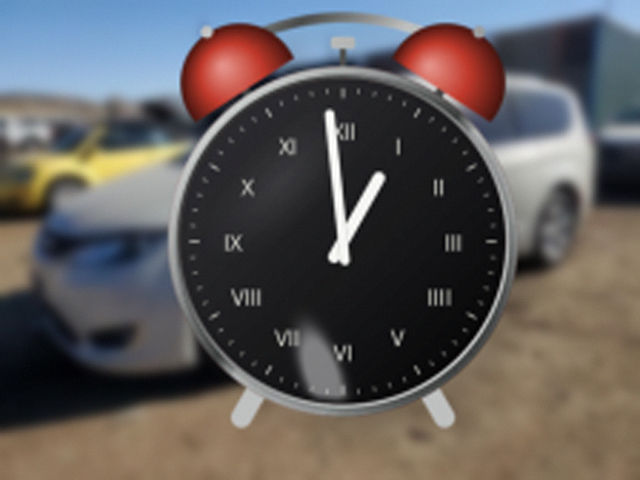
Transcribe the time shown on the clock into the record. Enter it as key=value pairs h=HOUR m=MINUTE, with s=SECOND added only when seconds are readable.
h=12 m=59
